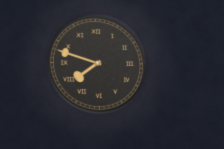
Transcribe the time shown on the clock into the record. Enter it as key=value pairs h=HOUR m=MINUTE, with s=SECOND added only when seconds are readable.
h=7 m=48
